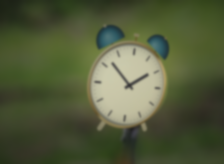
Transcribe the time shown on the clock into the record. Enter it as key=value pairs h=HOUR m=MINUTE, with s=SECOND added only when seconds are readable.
h=1 m=52
